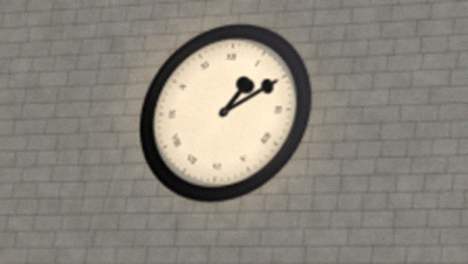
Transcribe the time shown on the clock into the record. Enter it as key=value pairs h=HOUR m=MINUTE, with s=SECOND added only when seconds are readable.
h=1 m=10
